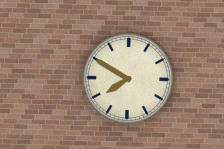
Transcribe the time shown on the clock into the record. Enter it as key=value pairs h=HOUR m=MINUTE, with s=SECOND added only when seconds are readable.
h=7 m=50
